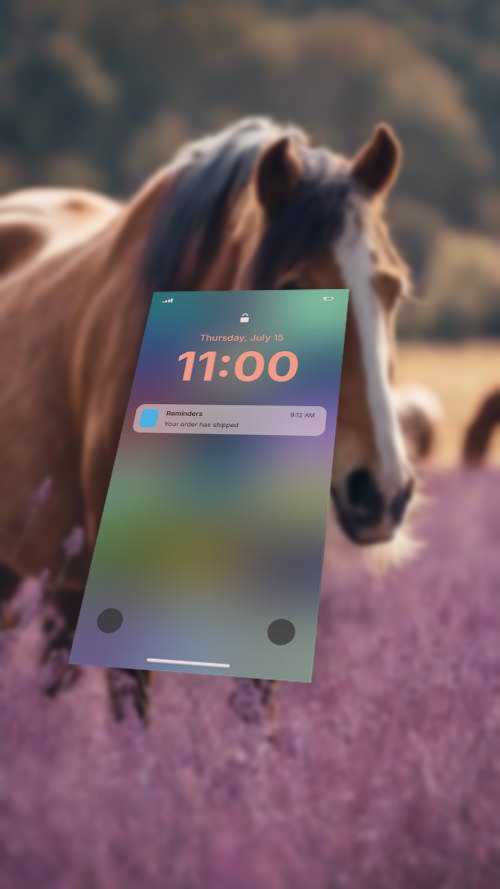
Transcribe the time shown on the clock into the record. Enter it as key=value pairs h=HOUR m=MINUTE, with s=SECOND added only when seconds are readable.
h=11 m=0
